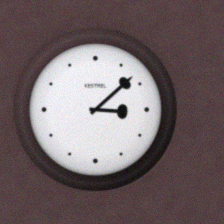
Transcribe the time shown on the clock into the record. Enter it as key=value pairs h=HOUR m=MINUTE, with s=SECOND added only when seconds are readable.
h=3 m=8
